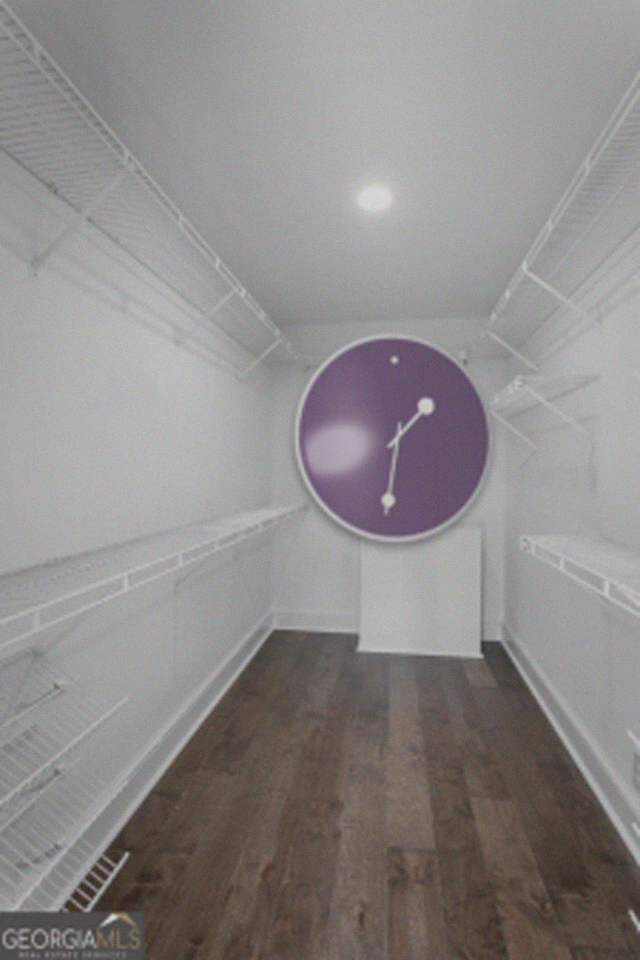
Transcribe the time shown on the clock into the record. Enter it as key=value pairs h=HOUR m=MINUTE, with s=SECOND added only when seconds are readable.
h=1 m=32
